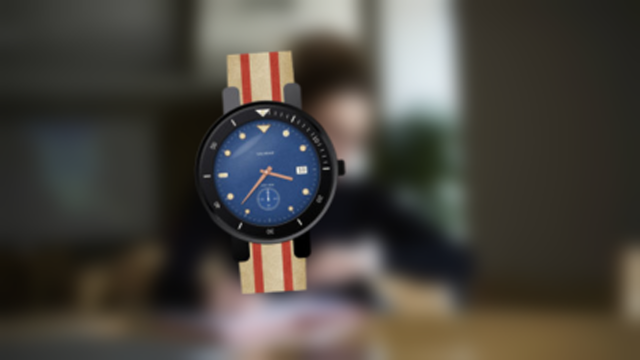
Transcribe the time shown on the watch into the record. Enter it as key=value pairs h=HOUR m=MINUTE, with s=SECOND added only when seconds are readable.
h=3 m=37
